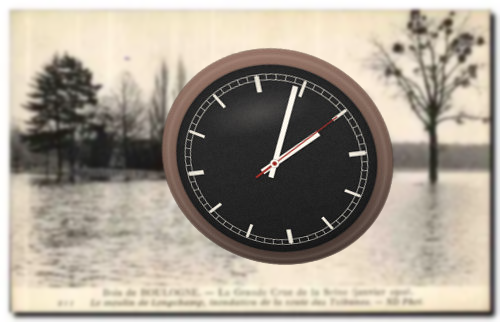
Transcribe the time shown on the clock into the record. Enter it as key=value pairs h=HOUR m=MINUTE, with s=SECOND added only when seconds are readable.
h=2 m=4 s=10
